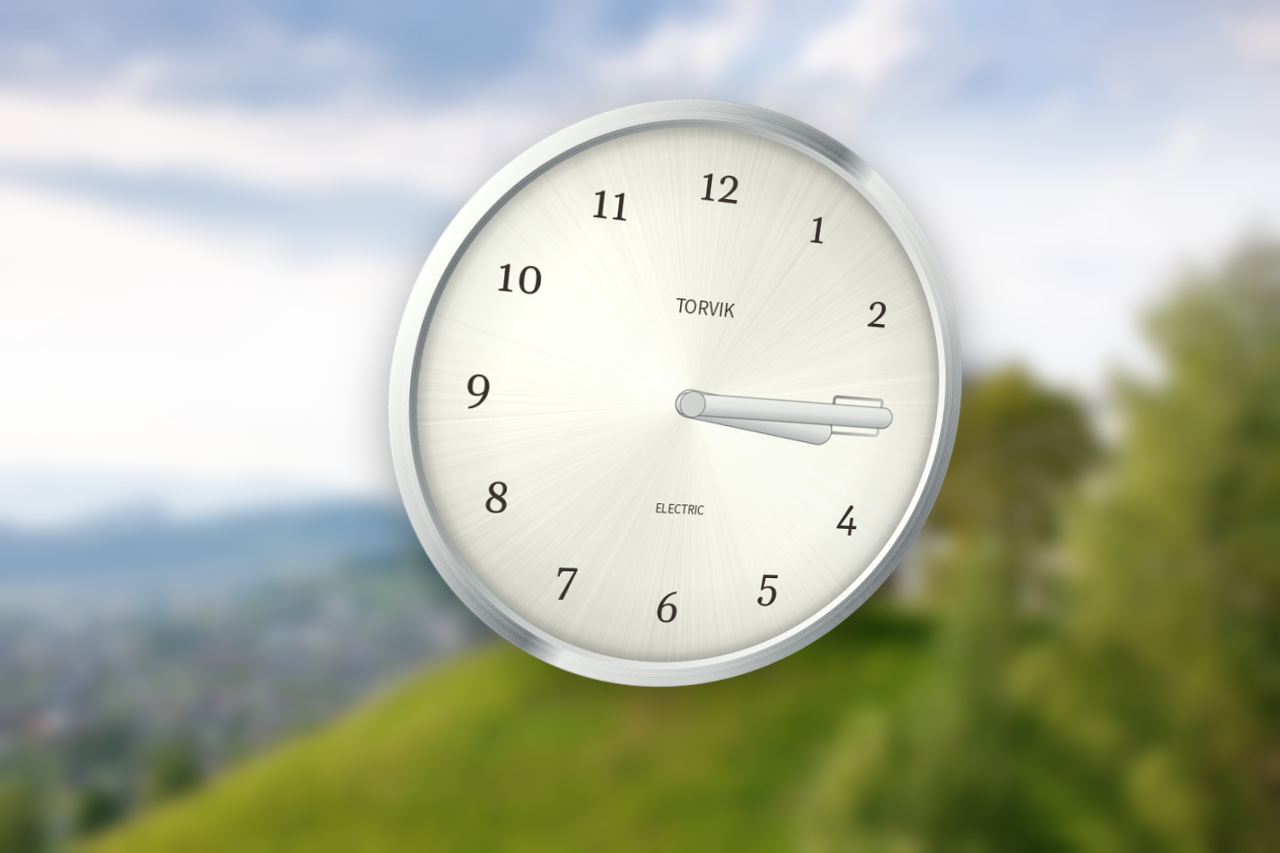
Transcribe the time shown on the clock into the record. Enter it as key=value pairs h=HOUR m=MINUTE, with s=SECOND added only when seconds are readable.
h=3 m=15
